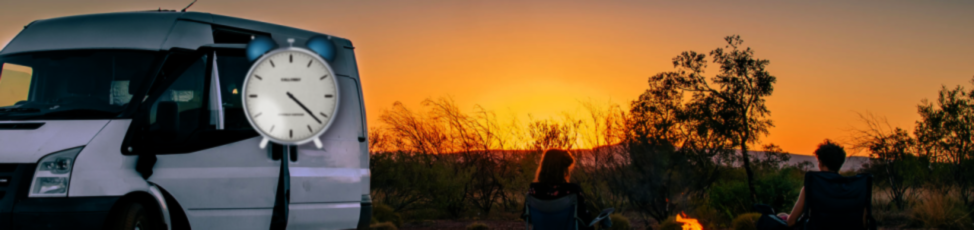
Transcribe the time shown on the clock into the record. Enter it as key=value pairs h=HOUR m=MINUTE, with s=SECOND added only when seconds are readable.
h=4 m=22
